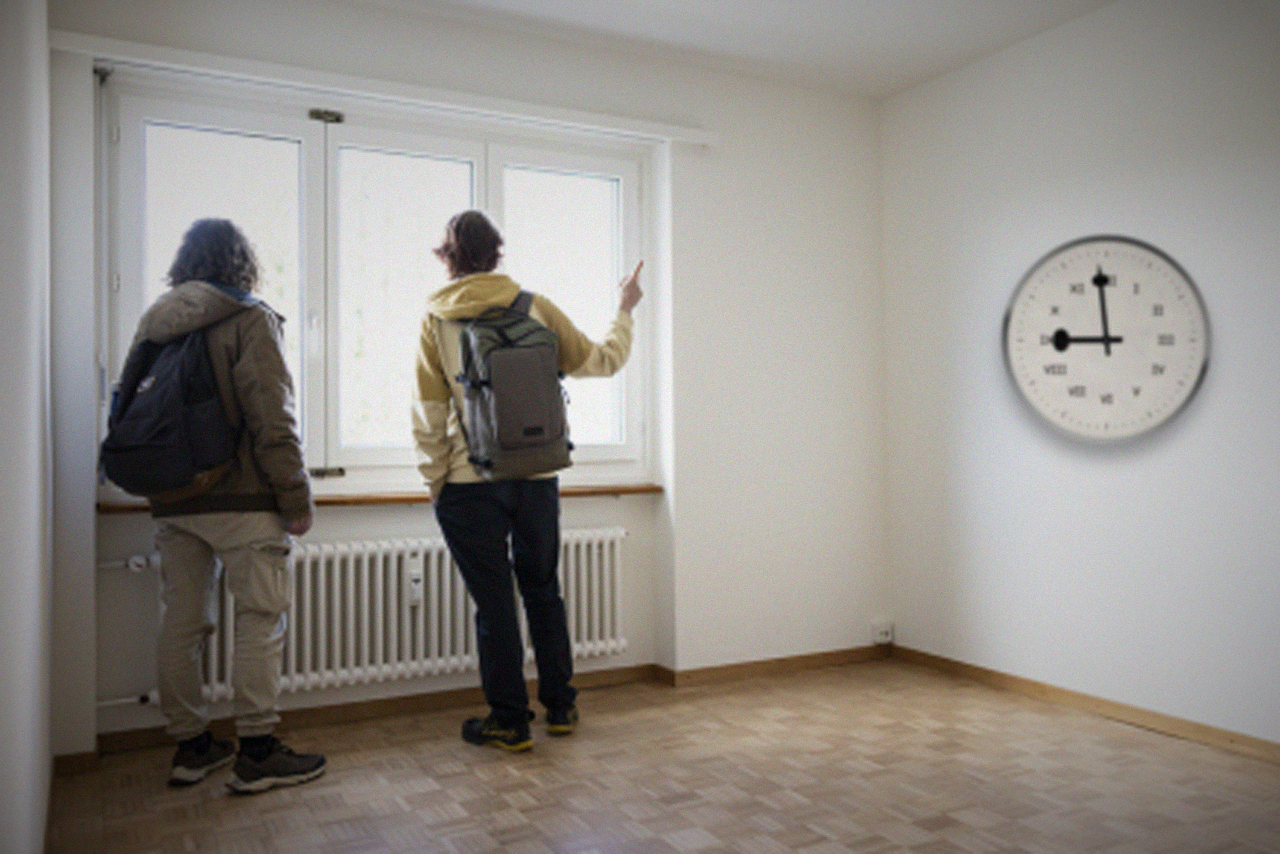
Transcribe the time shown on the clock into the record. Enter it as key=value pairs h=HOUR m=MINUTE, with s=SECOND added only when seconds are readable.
h=8 m=59
